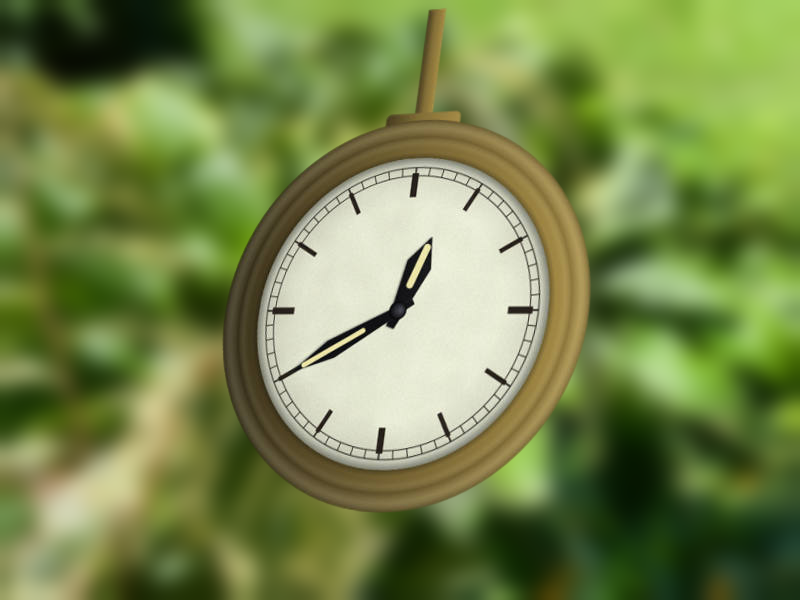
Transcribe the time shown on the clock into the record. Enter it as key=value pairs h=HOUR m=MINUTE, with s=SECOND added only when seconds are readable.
h=12 m=40
